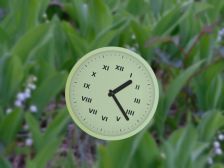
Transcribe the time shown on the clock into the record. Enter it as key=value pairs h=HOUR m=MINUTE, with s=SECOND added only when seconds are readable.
h=1 m=22
